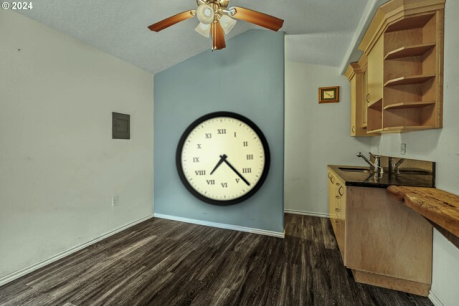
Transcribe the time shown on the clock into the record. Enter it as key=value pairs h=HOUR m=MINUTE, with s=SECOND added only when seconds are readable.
h=7 m=23
